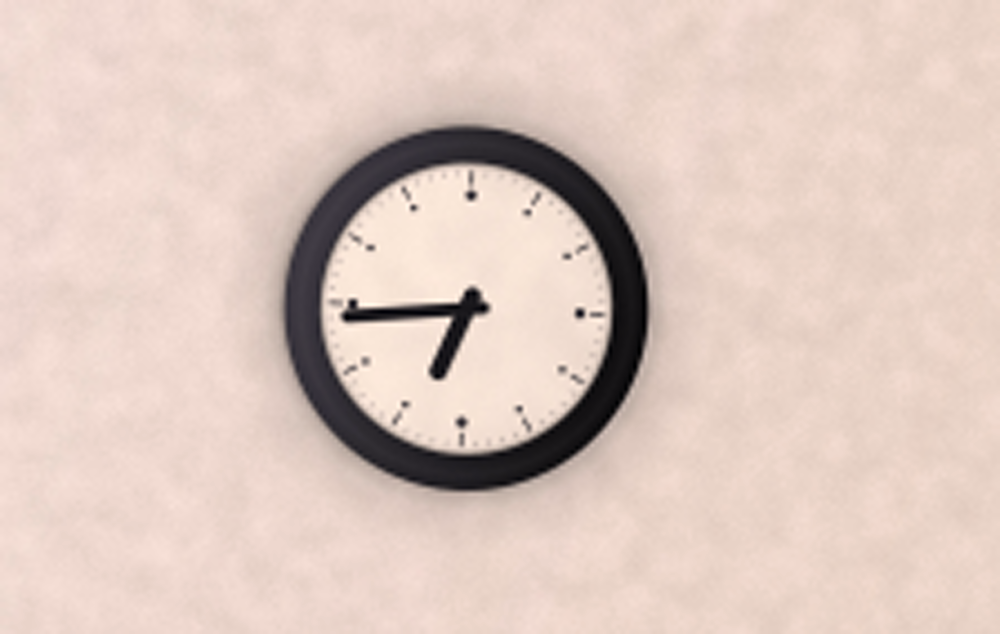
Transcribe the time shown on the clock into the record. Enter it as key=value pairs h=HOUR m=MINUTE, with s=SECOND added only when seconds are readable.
h=6 m=44
